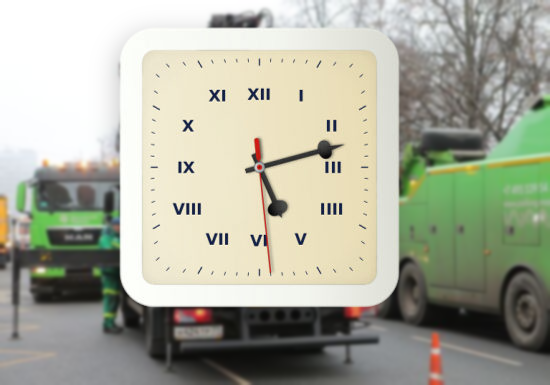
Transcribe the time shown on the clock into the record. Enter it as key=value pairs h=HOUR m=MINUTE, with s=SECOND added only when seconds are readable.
h=5 m=12 s=29
